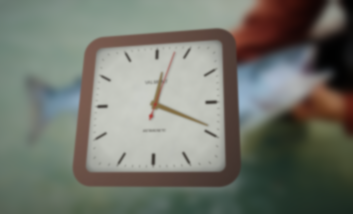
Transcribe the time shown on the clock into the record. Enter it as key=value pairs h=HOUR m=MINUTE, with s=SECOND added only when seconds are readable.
h=12 m=19 s=3
